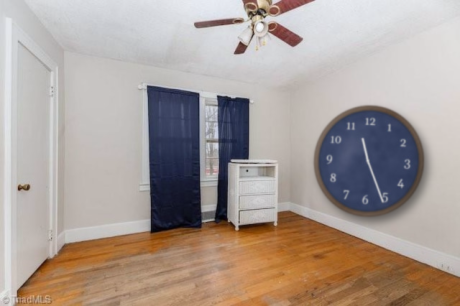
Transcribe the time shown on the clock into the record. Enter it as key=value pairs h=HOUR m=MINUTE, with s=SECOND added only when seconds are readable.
h=11 m=26
